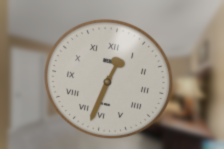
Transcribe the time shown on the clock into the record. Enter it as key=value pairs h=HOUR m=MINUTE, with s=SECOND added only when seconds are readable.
h=12 m=32
